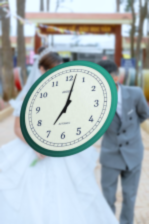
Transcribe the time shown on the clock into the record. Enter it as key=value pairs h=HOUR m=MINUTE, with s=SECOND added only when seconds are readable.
h=7 m=2
